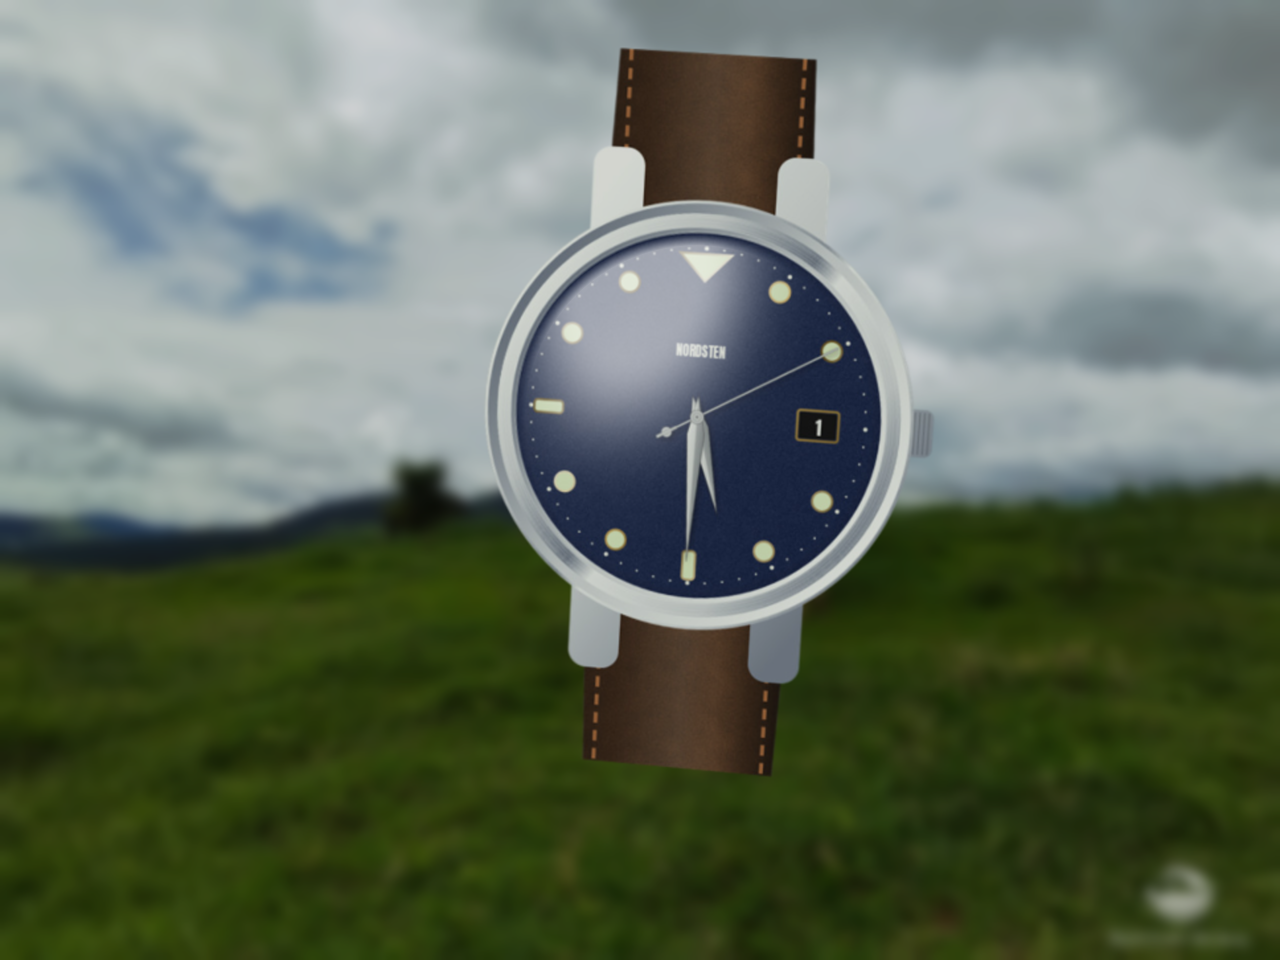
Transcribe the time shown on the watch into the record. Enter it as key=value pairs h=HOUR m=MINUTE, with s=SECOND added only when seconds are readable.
h=5 m=30 s=10
